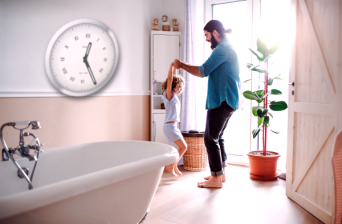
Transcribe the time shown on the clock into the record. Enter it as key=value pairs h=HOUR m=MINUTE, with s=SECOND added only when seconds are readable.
h=12 m=25
